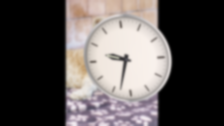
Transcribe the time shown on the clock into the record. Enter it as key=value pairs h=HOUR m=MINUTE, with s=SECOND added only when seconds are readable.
h=9 m=33
